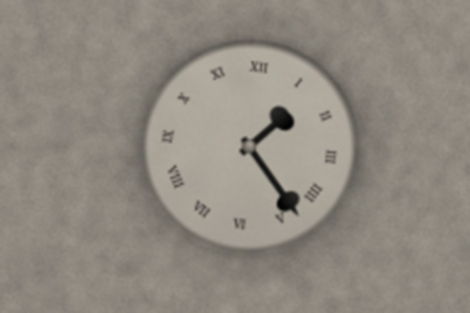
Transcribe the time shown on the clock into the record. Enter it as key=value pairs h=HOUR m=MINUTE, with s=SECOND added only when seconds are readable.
h=1 m=23
